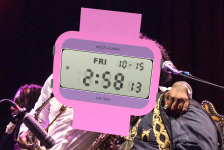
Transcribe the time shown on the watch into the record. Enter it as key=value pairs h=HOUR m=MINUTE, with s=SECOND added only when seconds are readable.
h=2 m=58 s=13
